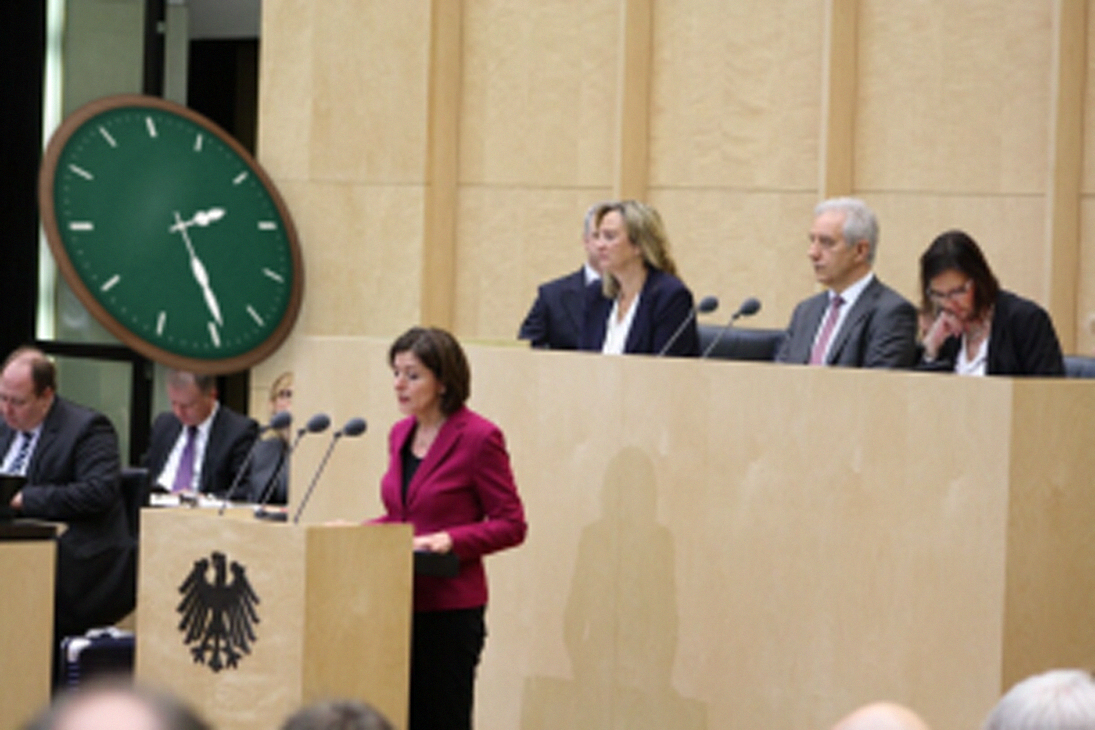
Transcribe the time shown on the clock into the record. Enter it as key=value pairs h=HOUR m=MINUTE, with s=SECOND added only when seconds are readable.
h=2 m=29
